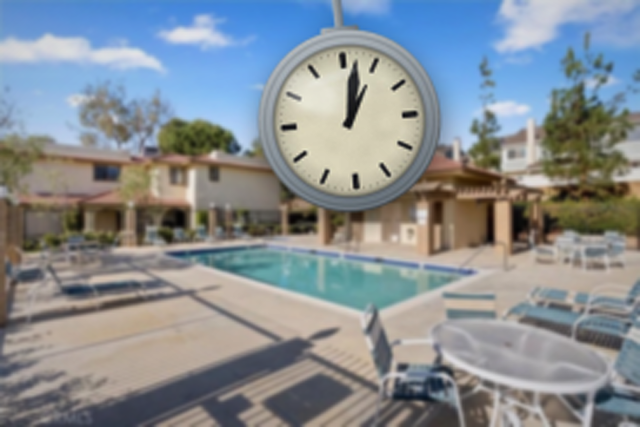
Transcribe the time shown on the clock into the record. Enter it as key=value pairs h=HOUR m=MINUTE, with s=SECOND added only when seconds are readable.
h=1 m=2
